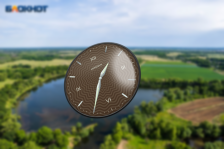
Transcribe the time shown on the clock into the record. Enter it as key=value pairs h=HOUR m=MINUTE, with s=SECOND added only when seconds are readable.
h=1 m=35
